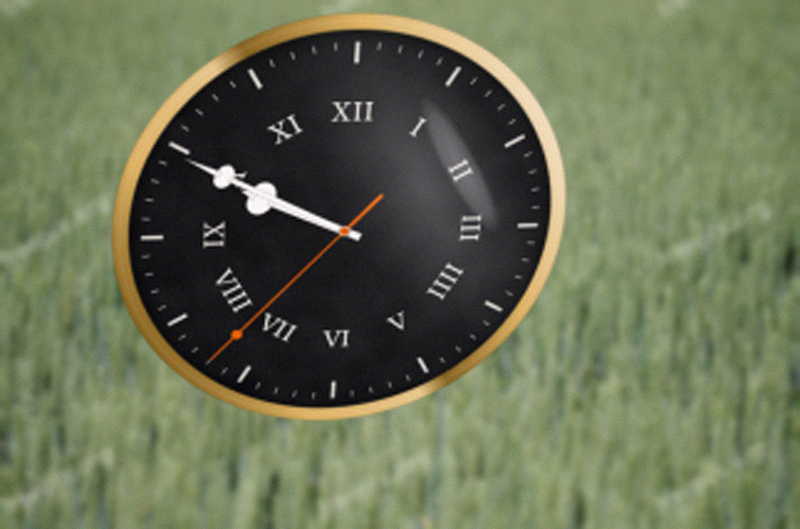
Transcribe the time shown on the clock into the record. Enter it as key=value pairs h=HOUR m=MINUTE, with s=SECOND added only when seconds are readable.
h=9 m=49 s=37
